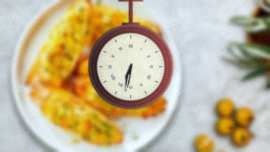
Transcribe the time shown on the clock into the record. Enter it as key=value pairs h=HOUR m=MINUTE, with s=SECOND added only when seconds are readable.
h=6 m=32
